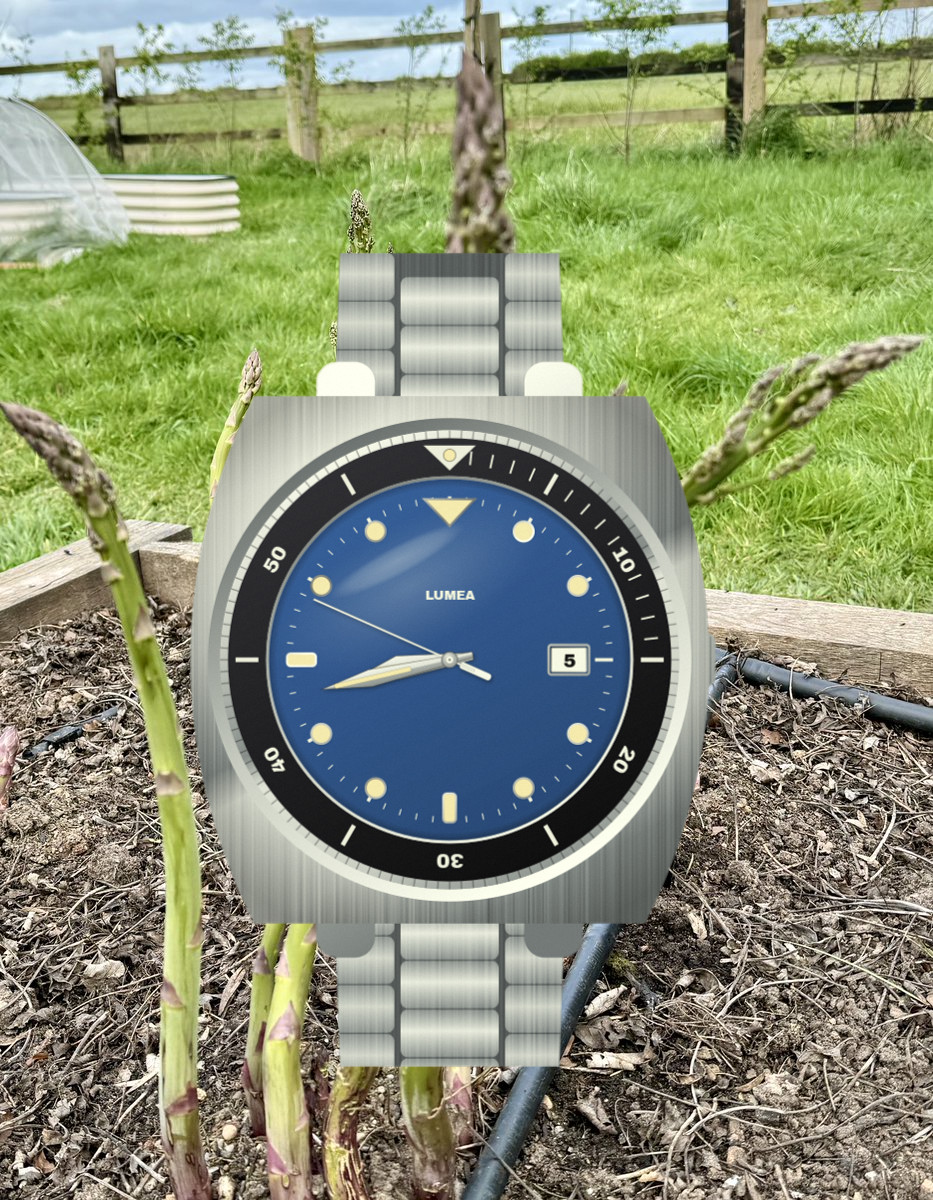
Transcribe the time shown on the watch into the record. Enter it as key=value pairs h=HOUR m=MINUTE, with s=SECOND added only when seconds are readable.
h=8 m=42 s=49
